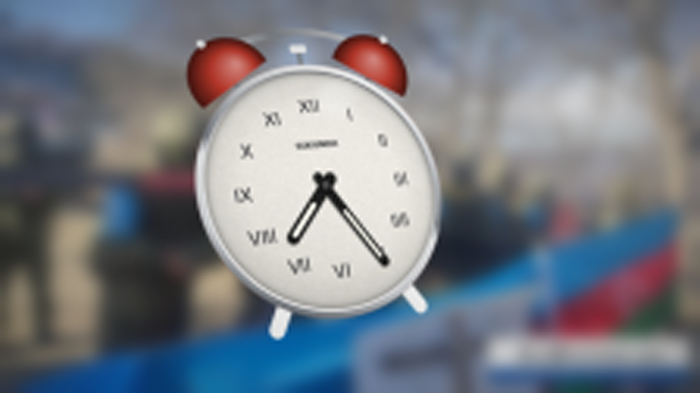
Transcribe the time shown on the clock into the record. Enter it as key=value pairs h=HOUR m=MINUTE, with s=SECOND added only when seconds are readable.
h=7 m=25
